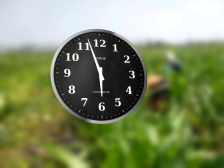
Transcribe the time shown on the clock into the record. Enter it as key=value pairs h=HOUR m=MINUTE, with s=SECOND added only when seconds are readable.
h=5 m=57
